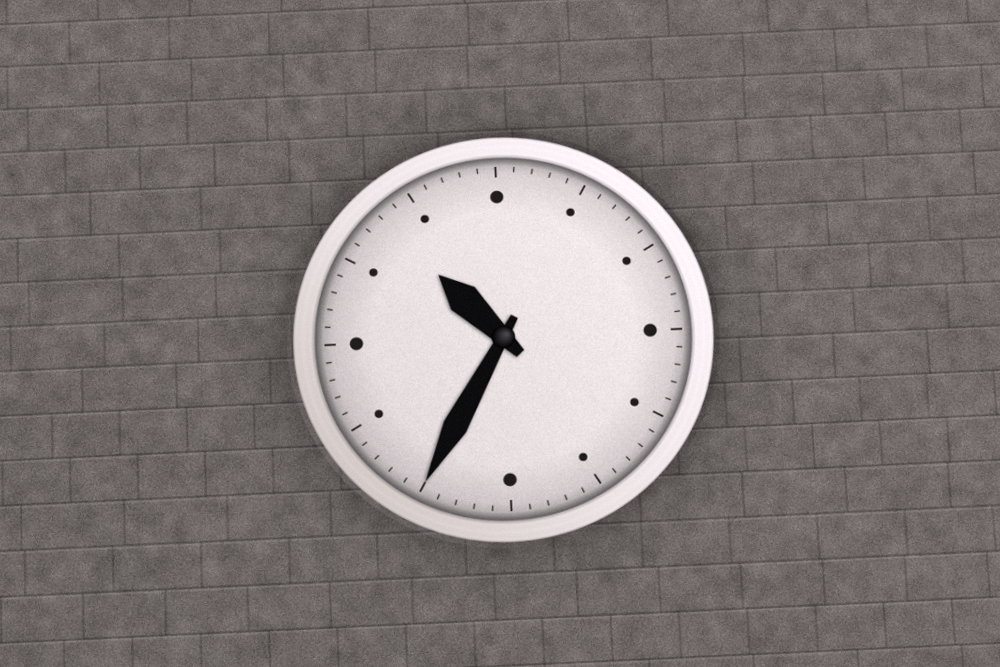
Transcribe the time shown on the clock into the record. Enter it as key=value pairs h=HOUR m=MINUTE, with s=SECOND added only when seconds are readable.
h=10 m=35
